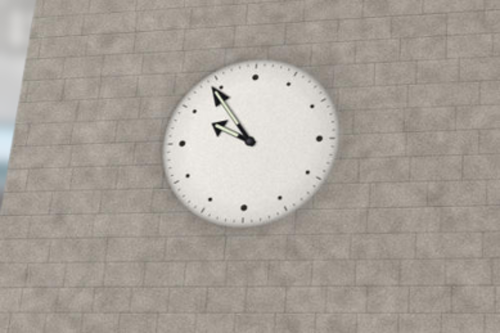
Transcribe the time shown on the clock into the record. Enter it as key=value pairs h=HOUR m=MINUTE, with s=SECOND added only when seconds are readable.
h=9 m=54
